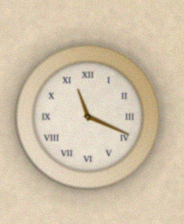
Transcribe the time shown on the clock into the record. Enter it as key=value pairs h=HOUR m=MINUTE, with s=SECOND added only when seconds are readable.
h=11 m=19
